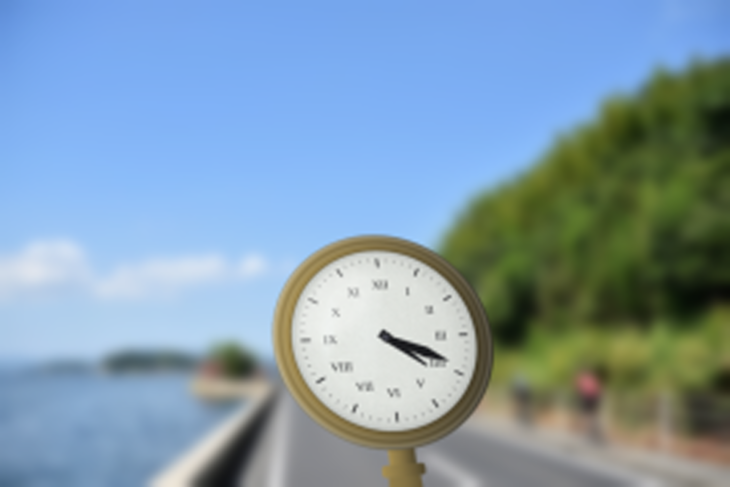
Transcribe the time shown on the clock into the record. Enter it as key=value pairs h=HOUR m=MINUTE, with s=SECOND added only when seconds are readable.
h=4 m=19
